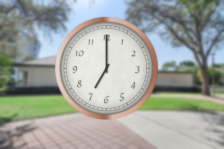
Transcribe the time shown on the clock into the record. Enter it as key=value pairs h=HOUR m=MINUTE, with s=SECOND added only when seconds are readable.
h=7 m=0
